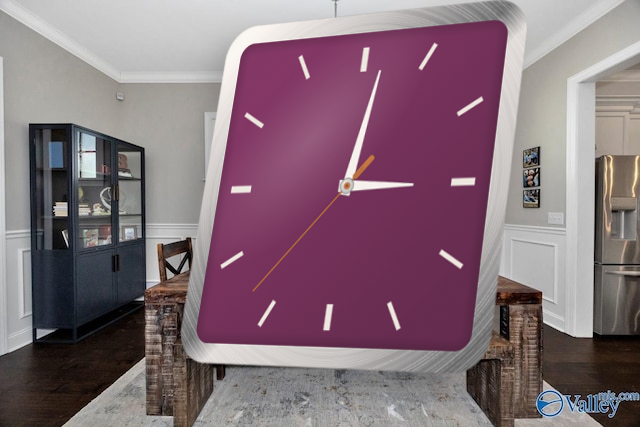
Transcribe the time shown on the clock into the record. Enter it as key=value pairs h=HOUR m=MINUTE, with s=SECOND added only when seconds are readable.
h=3 m=1 s=37
